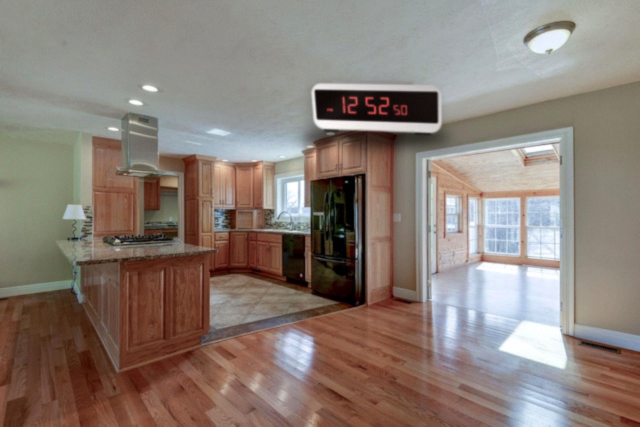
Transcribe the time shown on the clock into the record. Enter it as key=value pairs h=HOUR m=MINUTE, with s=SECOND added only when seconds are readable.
h=12 m=52
